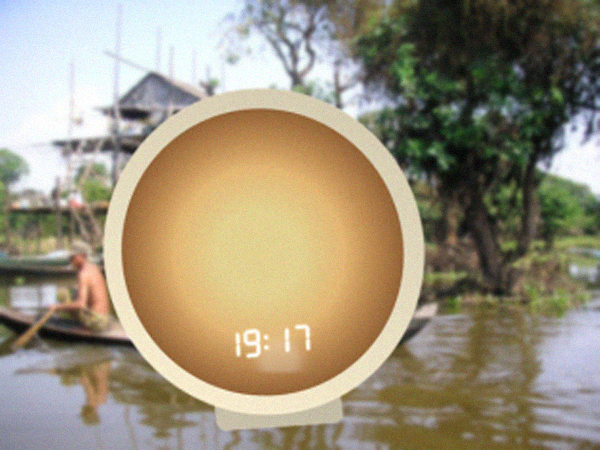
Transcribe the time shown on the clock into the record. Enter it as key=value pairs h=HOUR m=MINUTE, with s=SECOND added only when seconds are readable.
h=19 m=17
